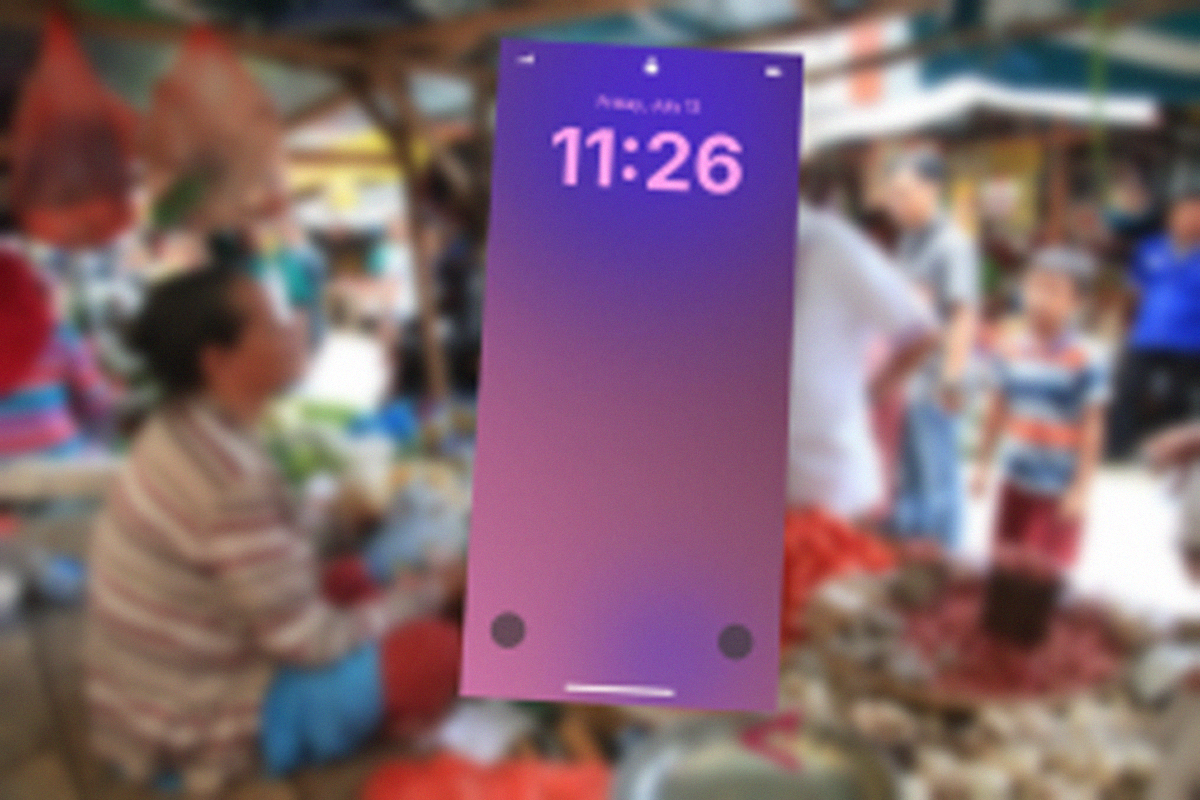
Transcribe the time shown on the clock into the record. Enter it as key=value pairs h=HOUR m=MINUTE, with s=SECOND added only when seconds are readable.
h=11 m=26
